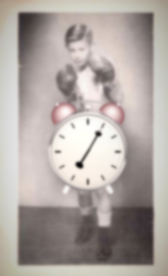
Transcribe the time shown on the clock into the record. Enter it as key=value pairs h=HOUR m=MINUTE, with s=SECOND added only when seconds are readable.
h=7 m=5
